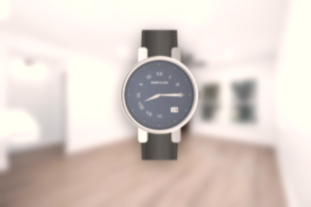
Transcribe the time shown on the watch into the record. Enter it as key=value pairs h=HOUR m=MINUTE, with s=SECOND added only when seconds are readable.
h=8 m=15
